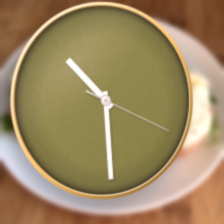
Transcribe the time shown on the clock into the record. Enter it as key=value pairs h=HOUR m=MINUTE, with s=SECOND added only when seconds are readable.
h=10 m=29 s=19
